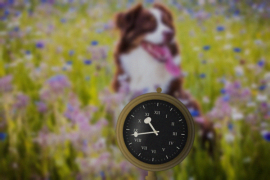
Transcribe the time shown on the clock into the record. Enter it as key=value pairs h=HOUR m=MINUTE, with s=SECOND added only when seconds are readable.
h=10 m=43
